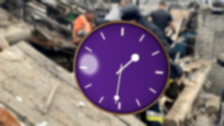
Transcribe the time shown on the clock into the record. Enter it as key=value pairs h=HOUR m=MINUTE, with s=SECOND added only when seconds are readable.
h=1 m=31
